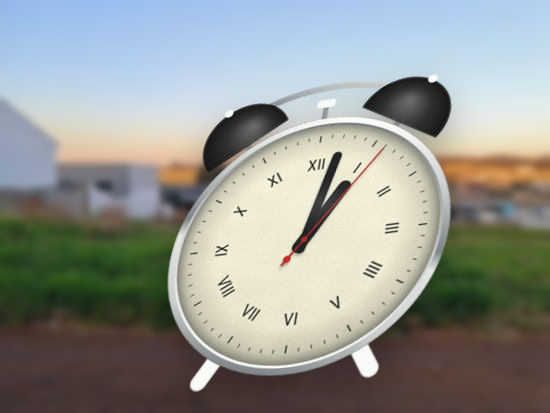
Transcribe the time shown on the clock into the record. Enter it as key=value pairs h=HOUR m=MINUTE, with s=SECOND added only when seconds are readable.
h=1 m=2 s=6
